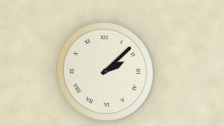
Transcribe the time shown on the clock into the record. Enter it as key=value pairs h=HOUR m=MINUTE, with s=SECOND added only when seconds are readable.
h=2 m=8
